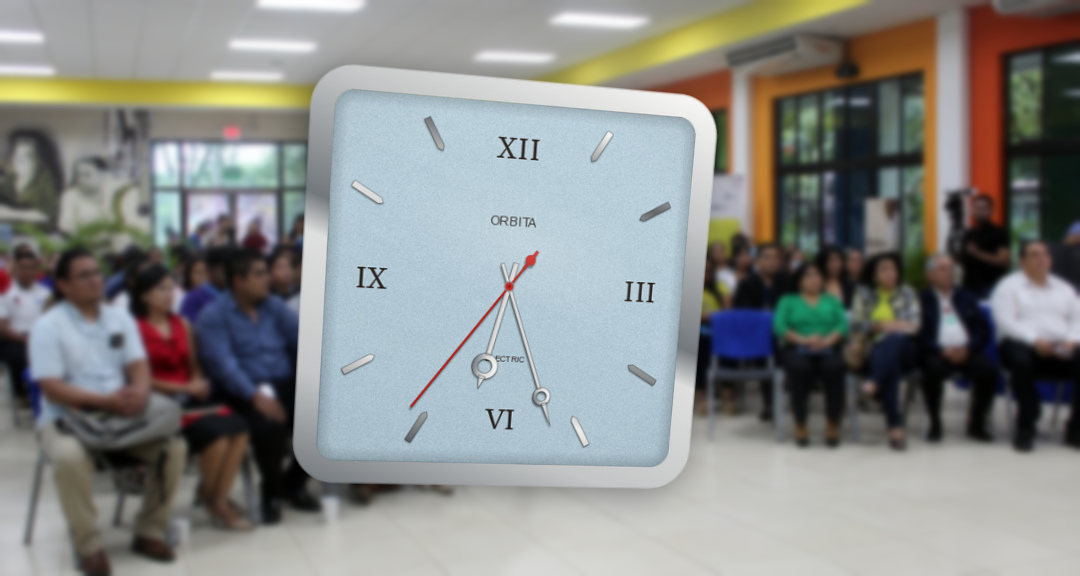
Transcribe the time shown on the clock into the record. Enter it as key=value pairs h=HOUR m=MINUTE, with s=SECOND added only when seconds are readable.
h=6 m=26 s=36
